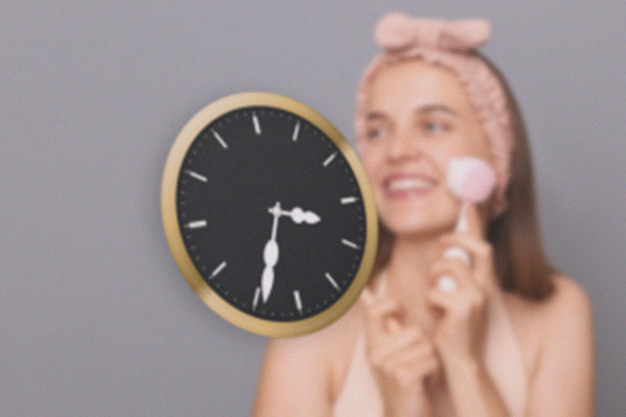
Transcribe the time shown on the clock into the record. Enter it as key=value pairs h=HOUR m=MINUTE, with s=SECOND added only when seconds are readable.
h=3 m=34
